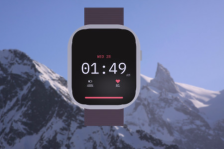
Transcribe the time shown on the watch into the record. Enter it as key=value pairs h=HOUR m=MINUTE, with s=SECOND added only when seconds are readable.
h=1 m=49
